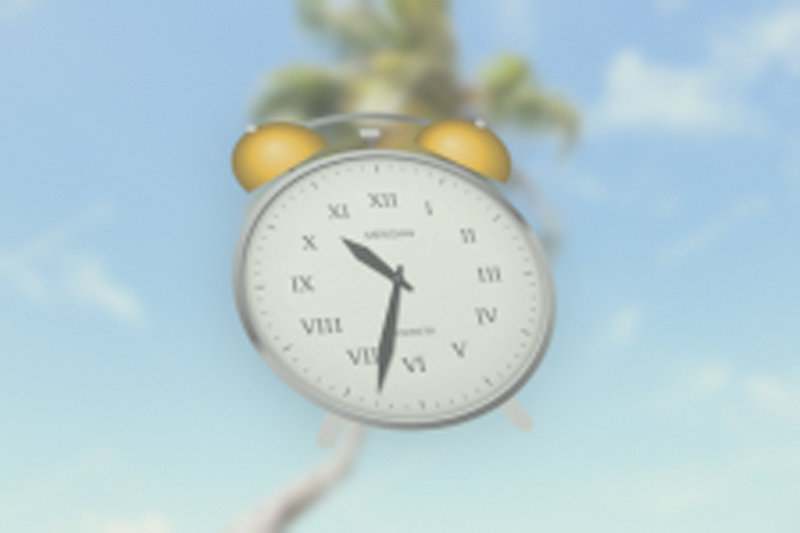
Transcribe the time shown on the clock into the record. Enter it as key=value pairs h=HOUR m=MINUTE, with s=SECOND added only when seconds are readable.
h=10 m=33
